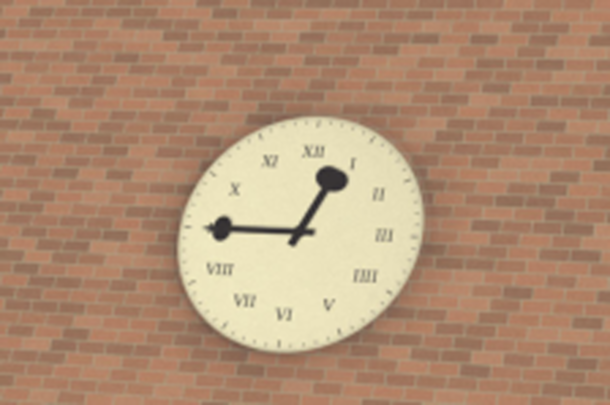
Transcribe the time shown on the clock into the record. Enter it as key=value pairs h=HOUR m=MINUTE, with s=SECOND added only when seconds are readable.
h=12 m=45
